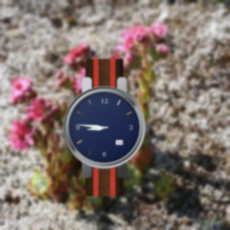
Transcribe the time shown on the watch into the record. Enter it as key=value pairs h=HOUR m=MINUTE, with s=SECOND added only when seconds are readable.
h=8 m=46
